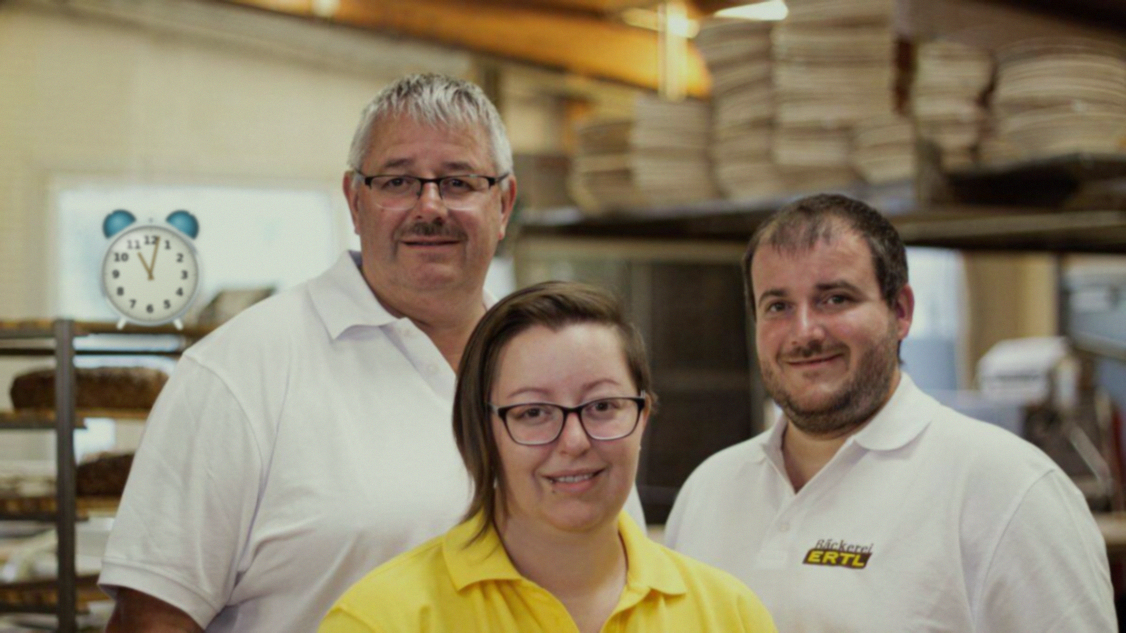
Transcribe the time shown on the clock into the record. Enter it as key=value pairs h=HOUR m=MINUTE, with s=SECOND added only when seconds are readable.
h=11 m=2
